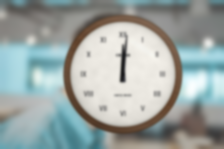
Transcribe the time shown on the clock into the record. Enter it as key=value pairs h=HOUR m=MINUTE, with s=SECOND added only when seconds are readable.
h=12 m=1
